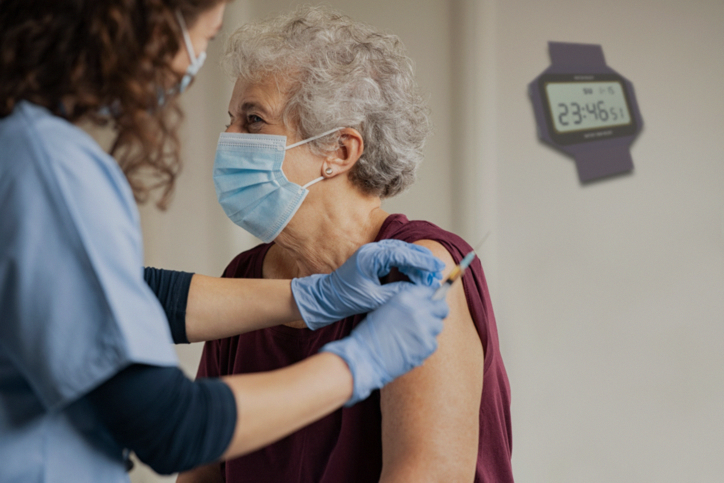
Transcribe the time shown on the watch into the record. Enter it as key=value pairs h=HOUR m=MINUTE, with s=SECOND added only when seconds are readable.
h=23 m=46 s=51
